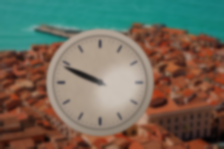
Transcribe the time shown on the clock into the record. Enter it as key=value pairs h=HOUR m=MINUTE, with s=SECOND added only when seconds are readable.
h=9 m=49
